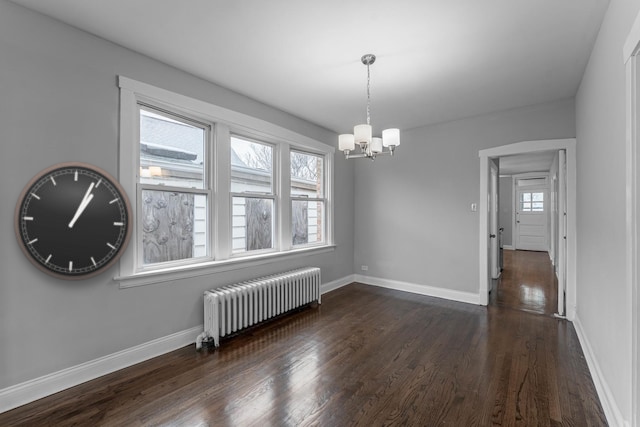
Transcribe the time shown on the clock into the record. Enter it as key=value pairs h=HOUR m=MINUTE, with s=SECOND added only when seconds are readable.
h=1 m=4
